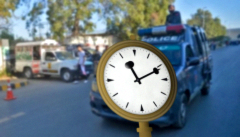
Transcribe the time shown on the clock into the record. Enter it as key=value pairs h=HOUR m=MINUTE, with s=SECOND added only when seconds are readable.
h=11 m=11
